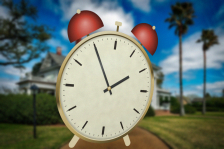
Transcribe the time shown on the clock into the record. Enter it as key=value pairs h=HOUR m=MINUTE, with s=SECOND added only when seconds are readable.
h=1 m=55
